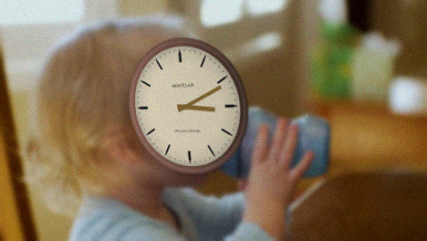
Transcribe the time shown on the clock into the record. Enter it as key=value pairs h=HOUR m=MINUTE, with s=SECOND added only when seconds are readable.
h=3 m=11
